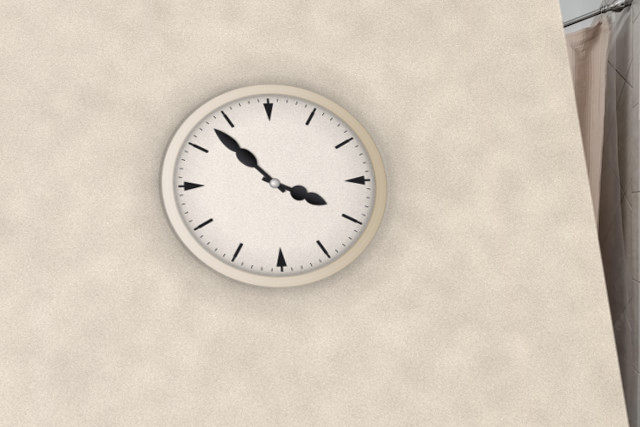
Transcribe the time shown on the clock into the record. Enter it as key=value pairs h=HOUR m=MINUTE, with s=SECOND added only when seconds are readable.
h=3 m=53
